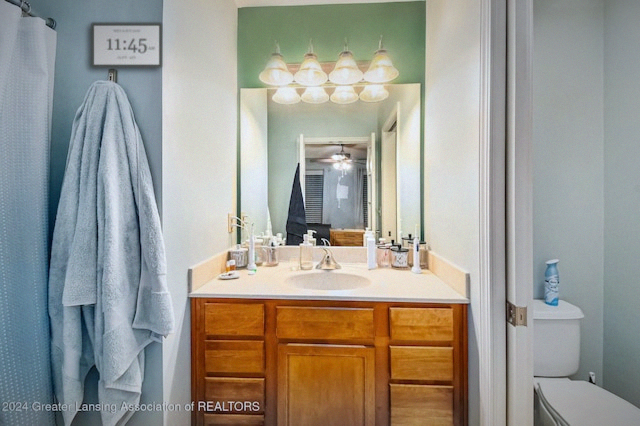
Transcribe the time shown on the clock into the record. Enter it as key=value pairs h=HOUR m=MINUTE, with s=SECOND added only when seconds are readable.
h=11 m=45
